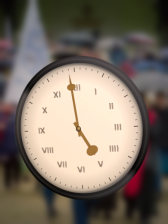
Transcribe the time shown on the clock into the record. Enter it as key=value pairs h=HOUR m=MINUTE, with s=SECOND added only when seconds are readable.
h=4 m=59
